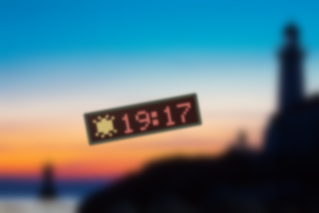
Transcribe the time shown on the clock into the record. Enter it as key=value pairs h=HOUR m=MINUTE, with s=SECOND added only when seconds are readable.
h=19 m=17
